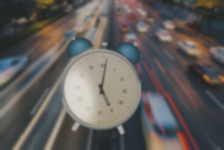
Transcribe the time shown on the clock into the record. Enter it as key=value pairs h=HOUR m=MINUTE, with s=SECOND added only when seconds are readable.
h=5 m=1
